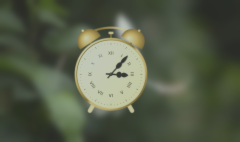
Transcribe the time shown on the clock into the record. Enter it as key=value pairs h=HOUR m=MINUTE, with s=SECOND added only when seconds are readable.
h=3 m=7
